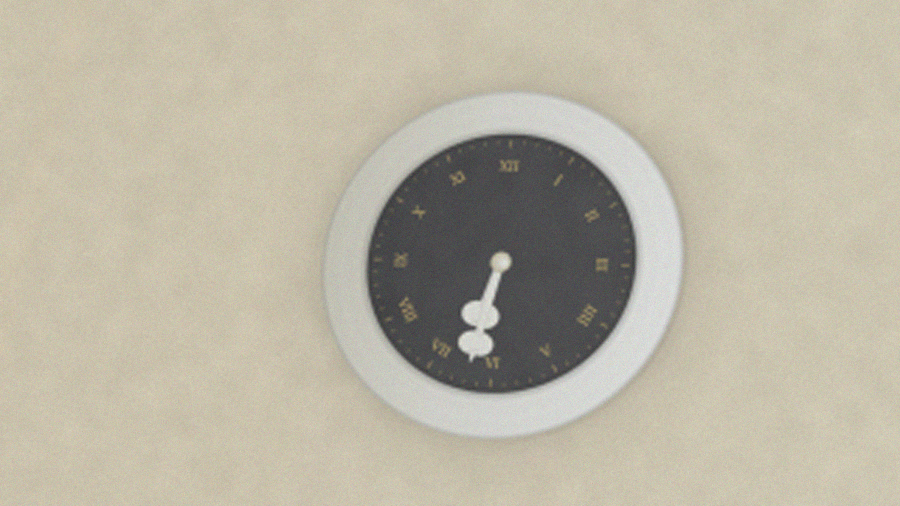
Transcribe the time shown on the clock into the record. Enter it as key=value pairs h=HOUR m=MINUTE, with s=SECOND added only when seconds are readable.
h=6 m=32
